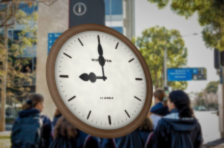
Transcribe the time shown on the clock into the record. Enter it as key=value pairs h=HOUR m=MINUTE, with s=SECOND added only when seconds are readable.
h=9 m=0
